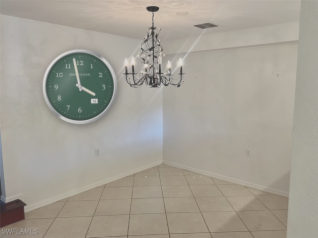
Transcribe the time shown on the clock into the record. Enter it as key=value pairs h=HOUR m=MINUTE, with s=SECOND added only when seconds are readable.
h=3 m=58
